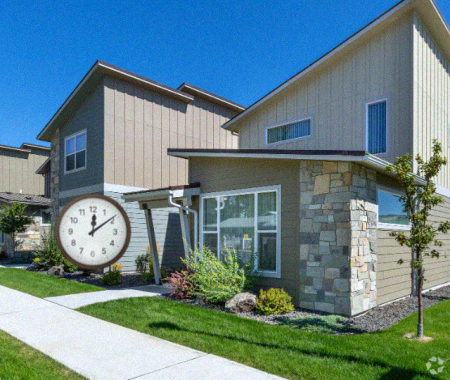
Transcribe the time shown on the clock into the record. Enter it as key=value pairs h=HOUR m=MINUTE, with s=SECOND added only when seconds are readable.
h=12 m=9
